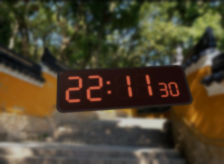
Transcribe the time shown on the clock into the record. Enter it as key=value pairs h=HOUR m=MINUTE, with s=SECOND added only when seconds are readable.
h=22 m=11 s=30
